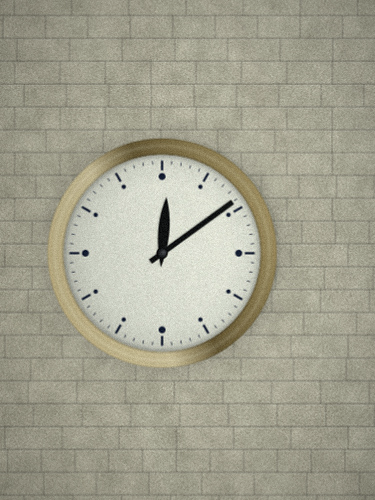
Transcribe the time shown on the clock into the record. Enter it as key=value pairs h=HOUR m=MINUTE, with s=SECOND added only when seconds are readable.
h=12 m=9
